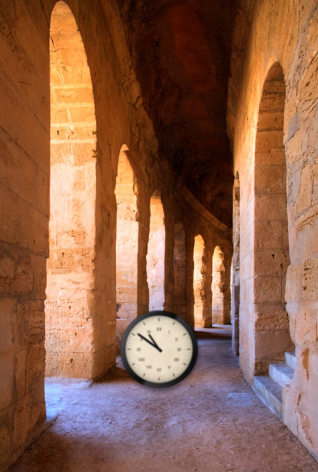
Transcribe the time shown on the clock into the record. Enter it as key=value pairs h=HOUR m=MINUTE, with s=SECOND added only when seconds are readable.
h=10 m=51
